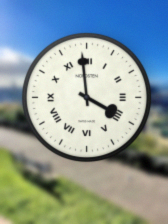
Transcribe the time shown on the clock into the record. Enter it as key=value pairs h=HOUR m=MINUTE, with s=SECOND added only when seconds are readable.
h=3 m=59
